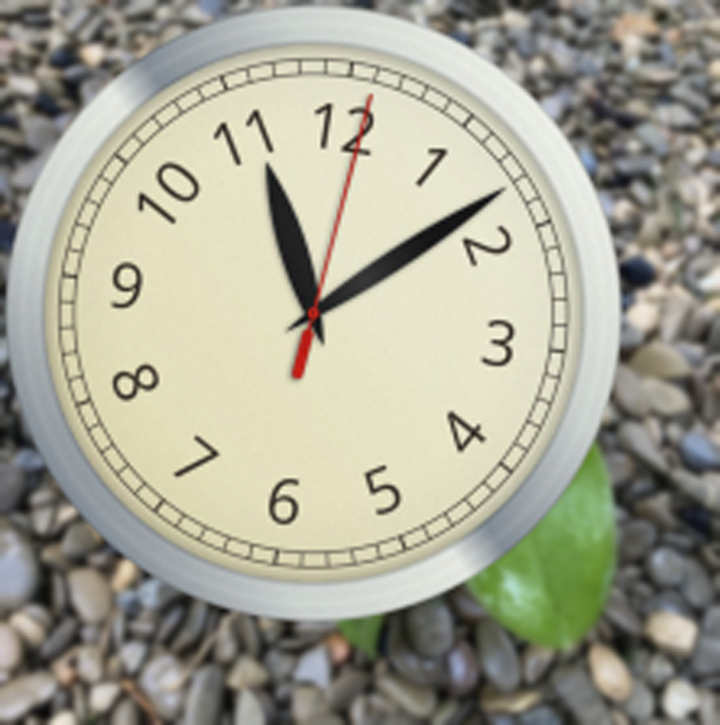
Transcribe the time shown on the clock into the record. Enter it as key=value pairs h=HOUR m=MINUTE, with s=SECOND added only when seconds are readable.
h=11 m=8 s=1
